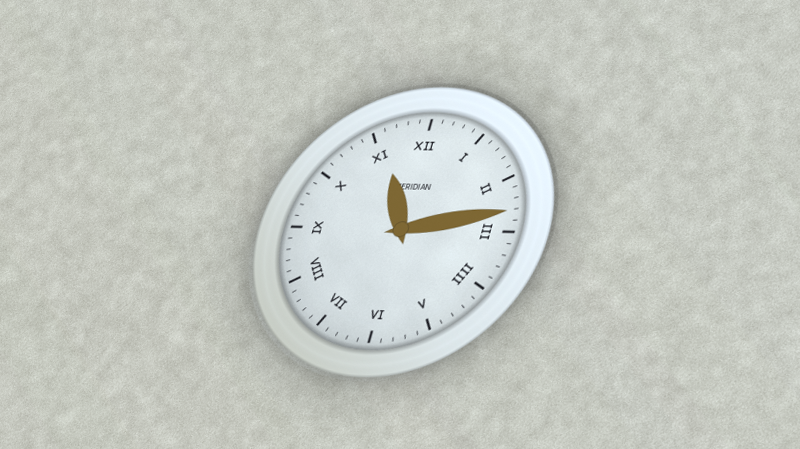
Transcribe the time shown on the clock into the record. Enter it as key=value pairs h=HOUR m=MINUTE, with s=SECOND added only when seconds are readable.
h=11 m=13
